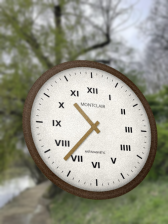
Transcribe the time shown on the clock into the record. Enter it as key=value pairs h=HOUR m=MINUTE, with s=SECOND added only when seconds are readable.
h=10 m=37
